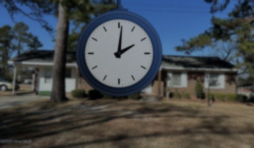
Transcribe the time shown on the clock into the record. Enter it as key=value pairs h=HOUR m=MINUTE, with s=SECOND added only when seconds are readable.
h=2 m=1
